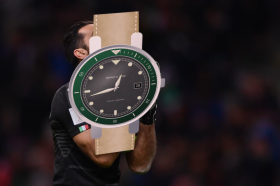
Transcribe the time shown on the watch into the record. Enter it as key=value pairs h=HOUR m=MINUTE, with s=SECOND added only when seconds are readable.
h=12 m=43
